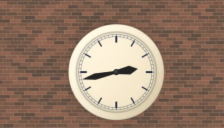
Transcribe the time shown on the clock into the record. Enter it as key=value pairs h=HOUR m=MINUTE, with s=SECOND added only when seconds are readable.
h=2 m=43
